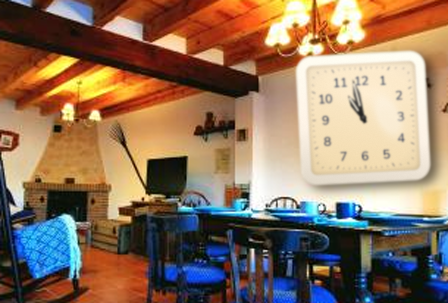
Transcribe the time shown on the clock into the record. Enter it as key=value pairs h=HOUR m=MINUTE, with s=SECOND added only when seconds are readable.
h=10 m=58
